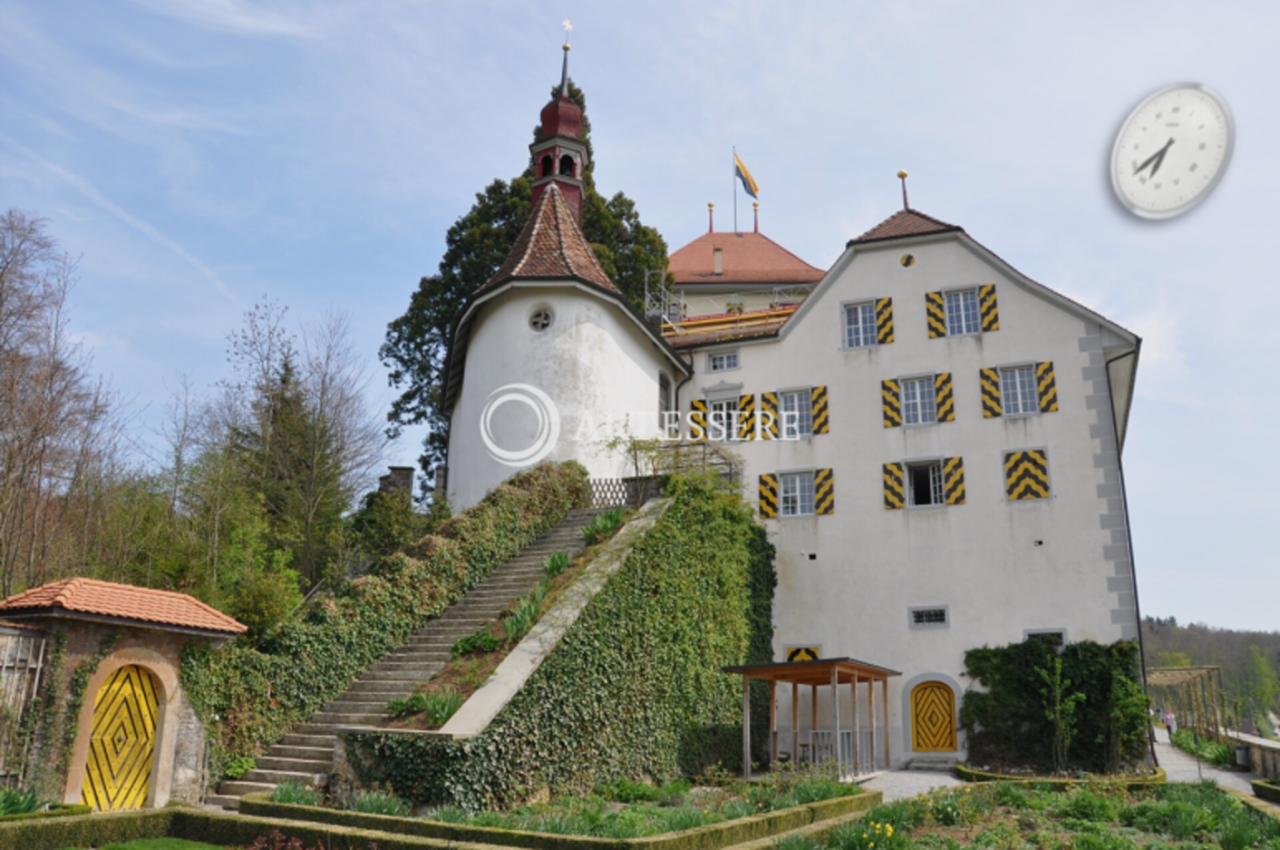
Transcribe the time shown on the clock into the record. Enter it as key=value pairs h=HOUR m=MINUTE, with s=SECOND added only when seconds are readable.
h=6 m=38
